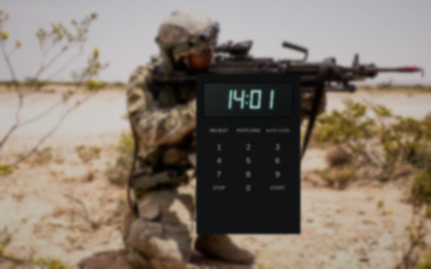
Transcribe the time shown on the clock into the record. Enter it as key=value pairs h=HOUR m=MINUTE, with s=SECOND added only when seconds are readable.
h=14 m=1
